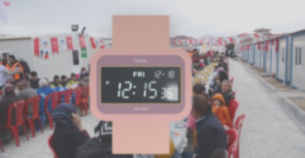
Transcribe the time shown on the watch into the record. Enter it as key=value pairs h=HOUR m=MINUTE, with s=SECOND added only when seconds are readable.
h=12 m=15 s=36
